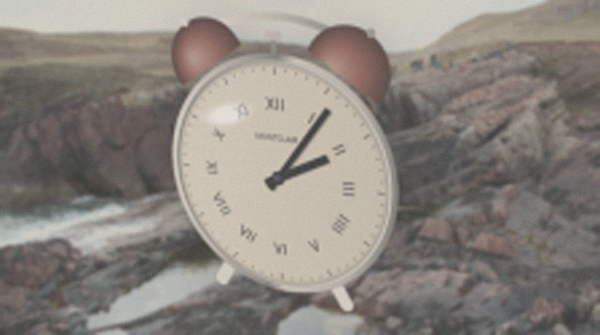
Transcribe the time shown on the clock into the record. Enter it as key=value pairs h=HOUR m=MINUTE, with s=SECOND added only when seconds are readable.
h=2 m=6
